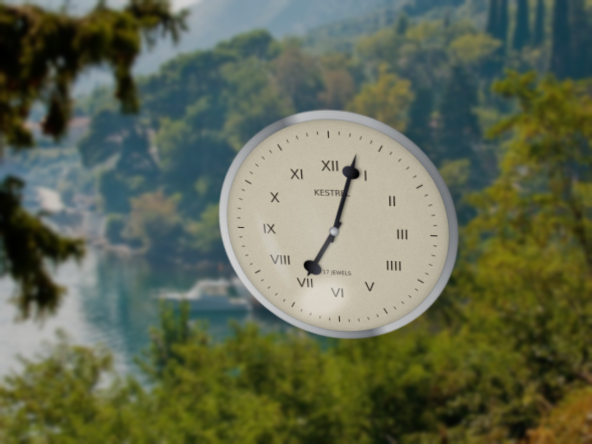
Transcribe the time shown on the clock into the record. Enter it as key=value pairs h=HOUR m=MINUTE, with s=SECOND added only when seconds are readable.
h=7 m=3
